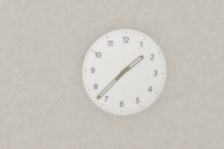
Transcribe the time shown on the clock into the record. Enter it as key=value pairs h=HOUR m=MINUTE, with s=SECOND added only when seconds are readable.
h=1 m=37
